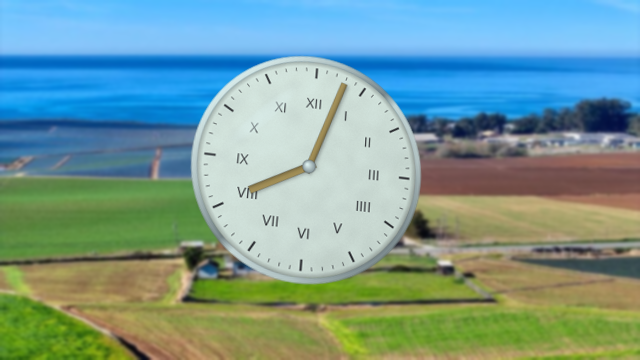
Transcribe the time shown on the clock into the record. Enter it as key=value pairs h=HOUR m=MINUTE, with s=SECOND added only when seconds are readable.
h=8 m=3
